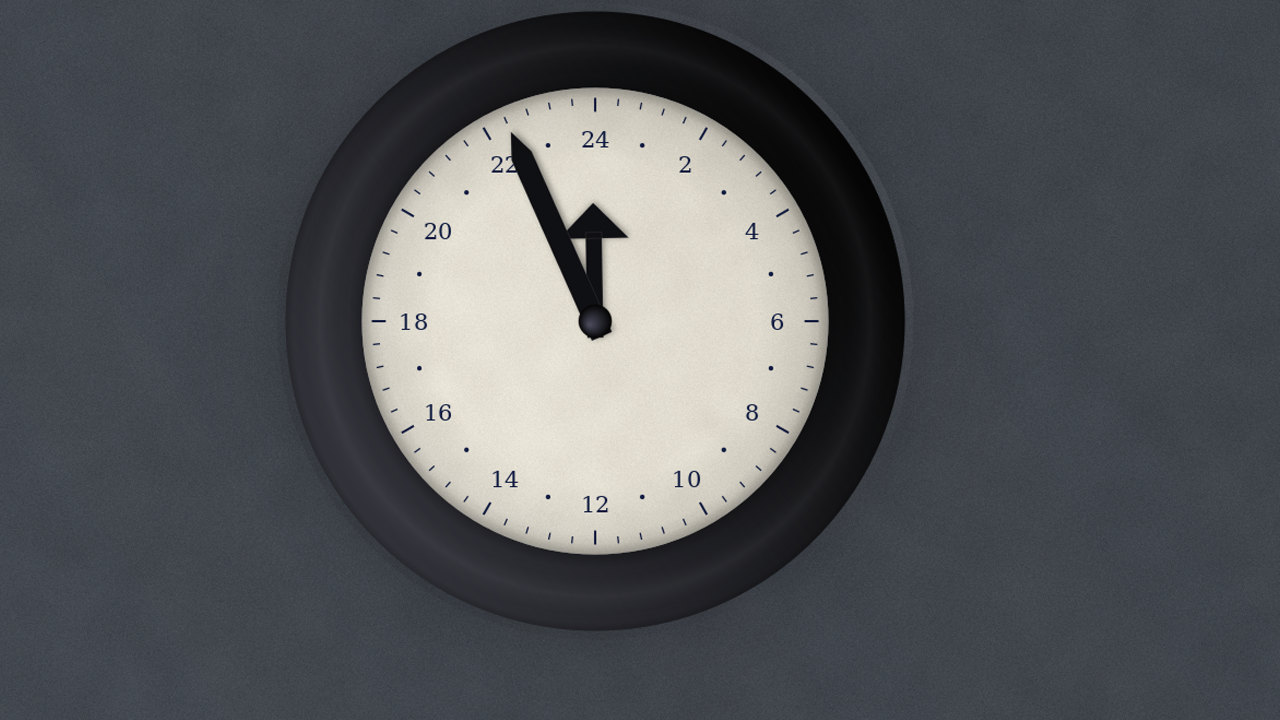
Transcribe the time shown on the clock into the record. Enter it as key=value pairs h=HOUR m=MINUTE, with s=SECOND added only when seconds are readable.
h=23 m=56
